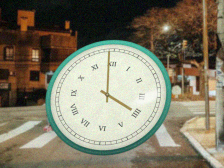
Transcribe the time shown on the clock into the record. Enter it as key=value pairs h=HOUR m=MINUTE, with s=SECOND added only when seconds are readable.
h=3 m=59
